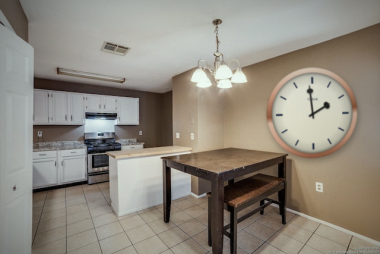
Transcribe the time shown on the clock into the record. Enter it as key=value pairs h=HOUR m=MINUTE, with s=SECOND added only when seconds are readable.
h=1 m=59
